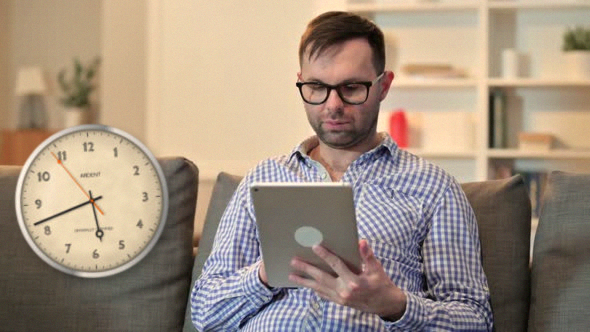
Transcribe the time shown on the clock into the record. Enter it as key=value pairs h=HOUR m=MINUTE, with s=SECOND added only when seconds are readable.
h=5 m=41 s=54
